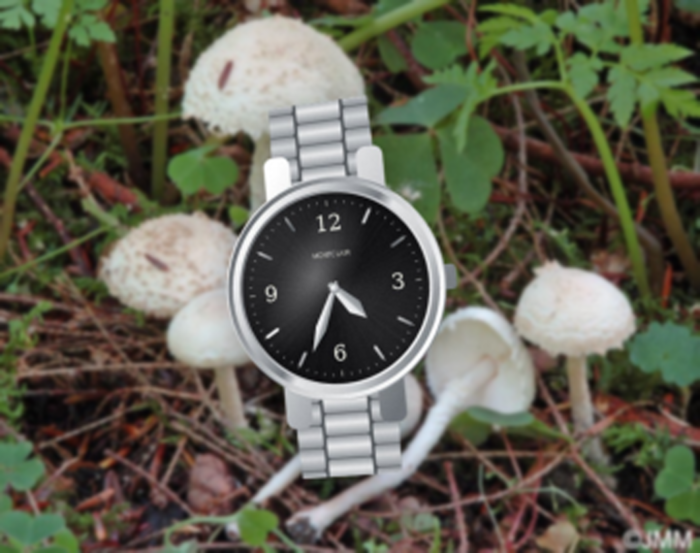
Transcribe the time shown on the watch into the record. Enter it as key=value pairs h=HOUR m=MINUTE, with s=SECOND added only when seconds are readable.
h=4 m=34
